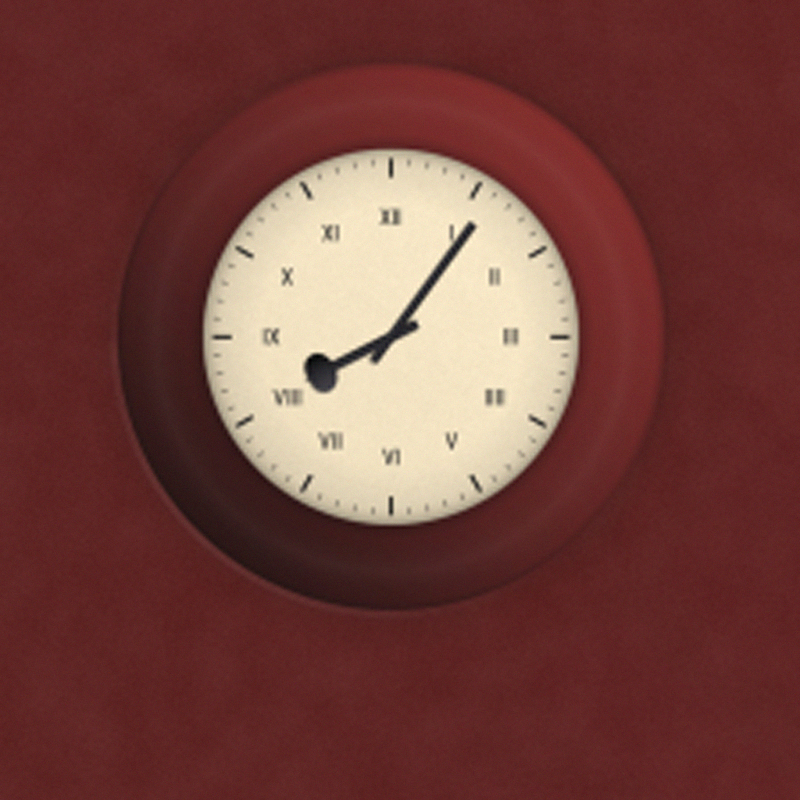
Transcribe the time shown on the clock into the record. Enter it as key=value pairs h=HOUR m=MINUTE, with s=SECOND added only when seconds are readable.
h=8 m=6
